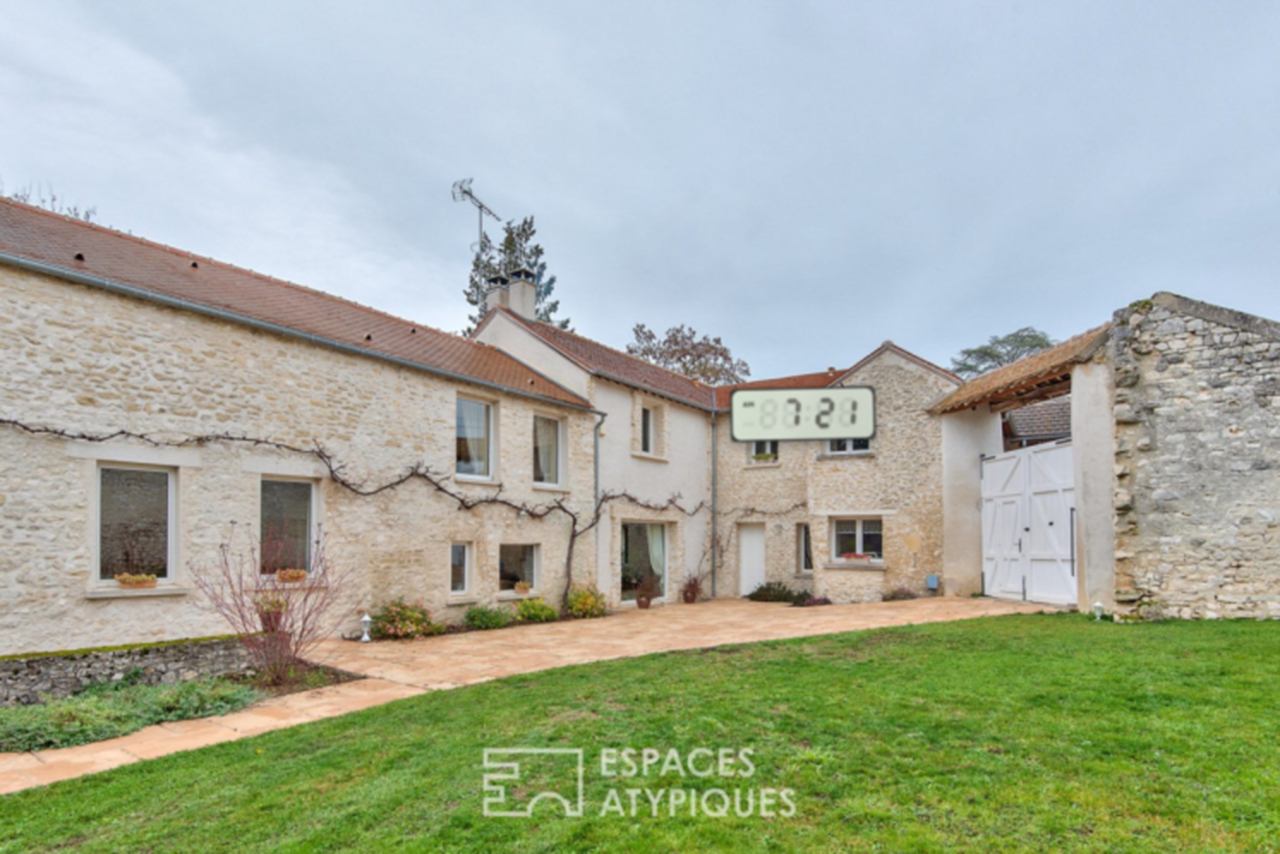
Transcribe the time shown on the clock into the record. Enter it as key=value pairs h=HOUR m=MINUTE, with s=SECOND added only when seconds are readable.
h=7 m=21
